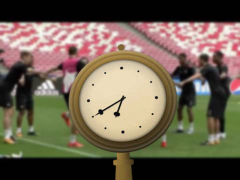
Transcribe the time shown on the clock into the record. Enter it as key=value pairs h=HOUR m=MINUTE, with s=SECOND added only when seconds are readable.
h=6 m=40
